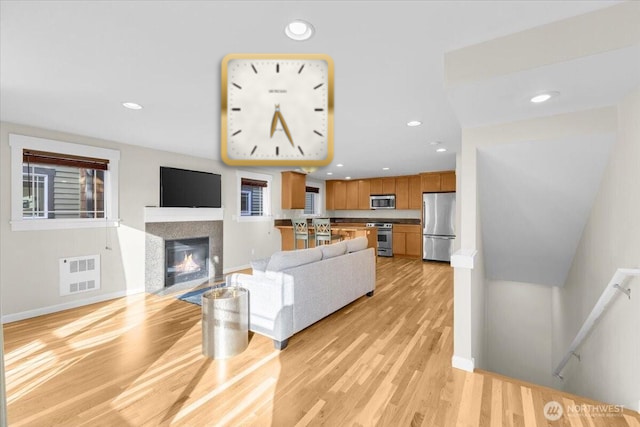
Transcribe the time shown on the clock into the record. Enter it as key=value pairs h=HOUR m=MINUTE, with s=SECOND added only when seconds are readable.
h=6 m=26
